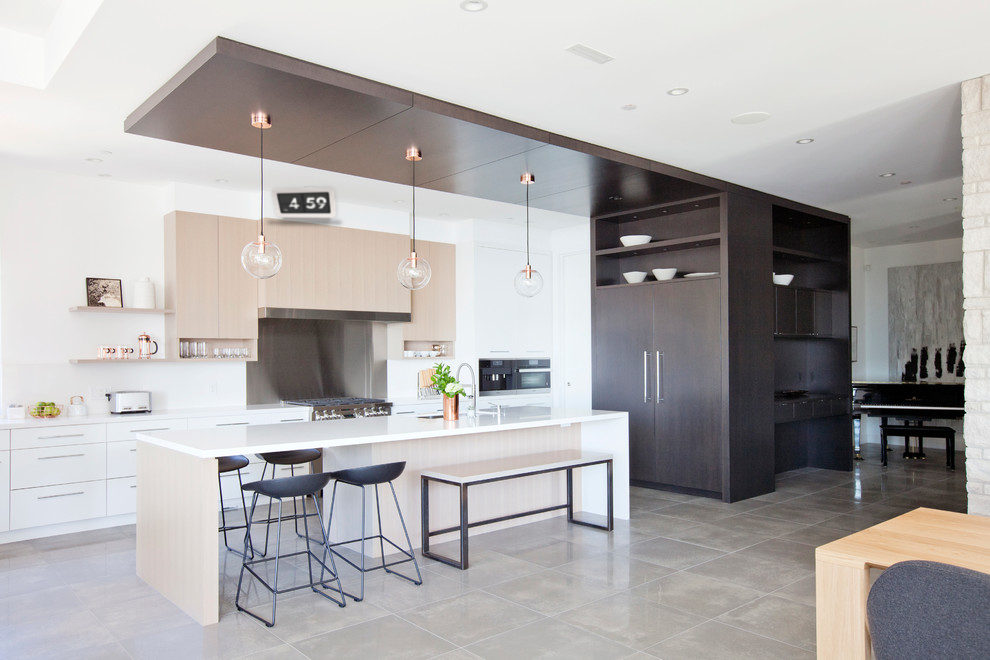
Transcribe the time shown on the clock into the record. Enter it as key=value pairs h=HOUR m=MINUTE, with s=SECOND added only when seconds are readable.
h=4 m=59
